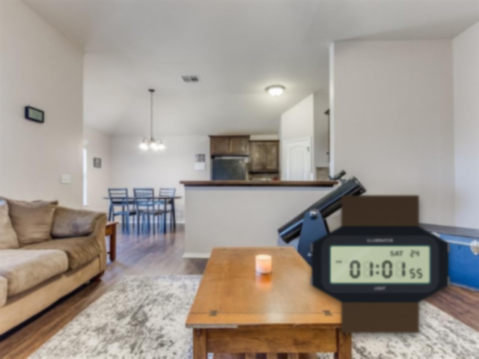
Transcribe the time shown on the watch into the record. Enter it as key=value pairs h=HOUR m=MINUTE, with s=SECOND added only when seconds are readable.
h=1 m=1
